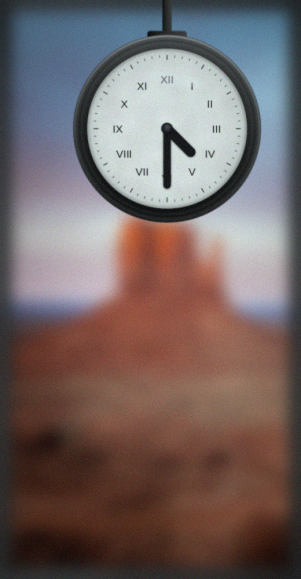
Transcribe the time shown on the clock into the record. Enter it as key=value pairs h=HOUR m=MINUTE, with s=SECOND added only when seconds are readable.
h=4 m=30
